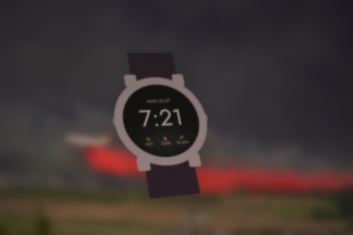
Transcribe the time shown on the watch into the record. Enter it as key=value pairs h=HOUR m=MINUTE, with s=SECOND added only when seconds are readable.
h=7 m=21
